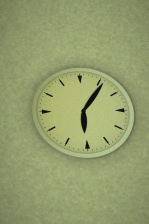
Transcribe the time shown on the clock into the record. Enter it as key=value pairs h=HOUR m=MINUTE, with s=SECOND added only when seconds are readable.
h=6 m=6
